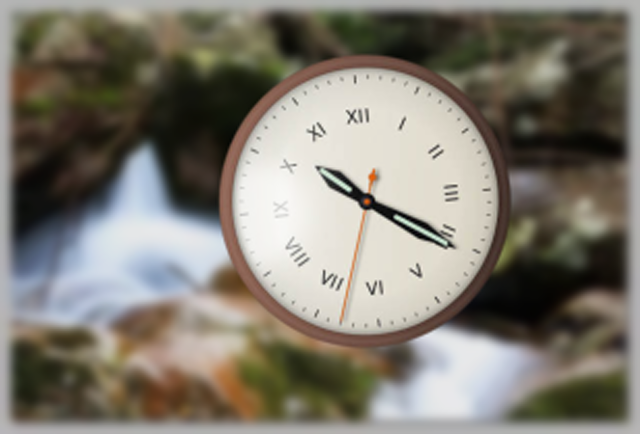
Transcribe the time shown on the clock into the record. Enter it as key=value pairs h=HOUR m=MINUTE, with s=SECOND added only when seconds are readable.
h=10 m=20 s=33
